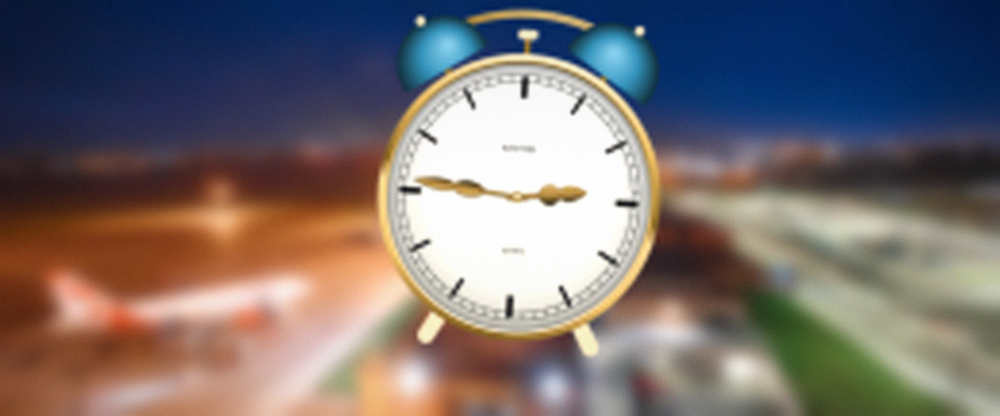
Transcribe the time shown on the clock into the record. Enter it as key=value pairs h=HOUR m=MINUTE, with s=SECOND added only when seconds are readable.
h=2 m=46
